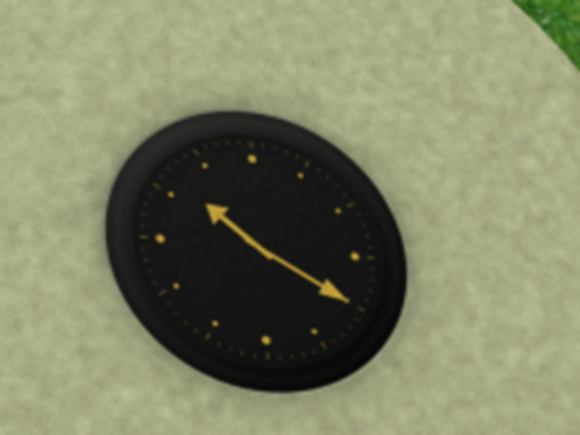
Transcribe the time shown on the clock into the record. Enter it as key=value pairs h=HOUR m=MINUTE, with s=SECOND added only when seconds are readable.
h=10 m=20
